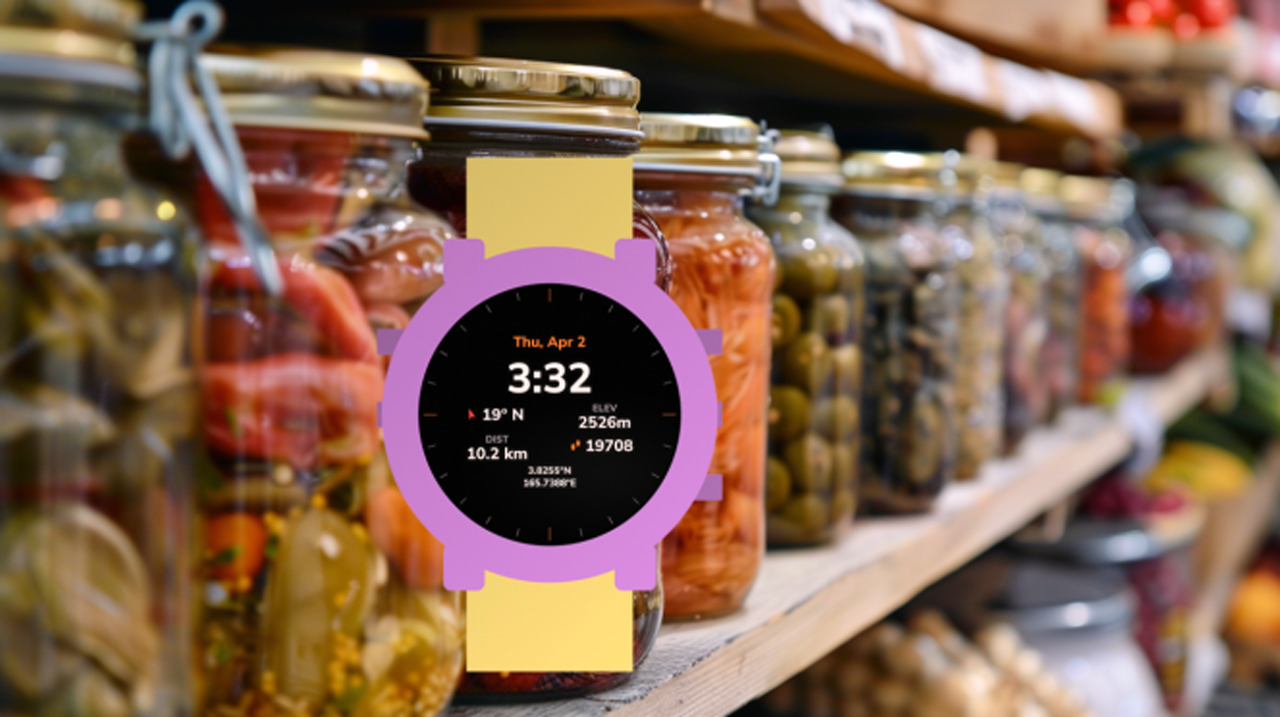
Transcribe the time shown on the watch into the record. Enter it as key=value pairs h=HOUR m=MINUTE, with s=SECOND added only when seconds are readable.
h=3 m=32
